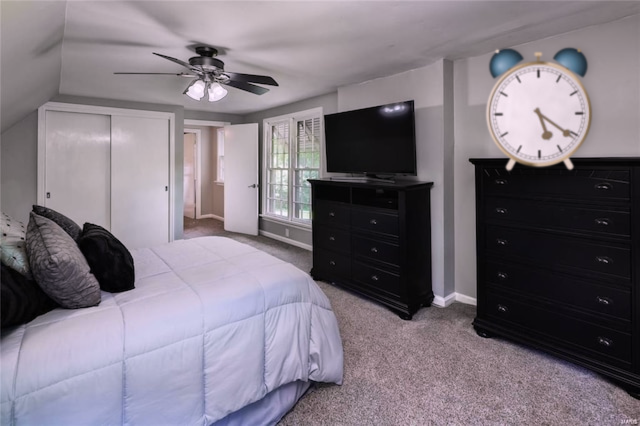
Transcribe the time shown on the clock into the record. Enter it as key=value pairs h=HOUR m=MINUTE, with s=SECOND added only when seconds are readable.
h=5 m=21
